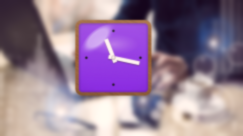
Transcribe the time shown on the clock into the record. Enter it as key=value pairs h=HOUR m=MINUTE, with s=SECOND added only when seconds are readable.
h=11 m=17
